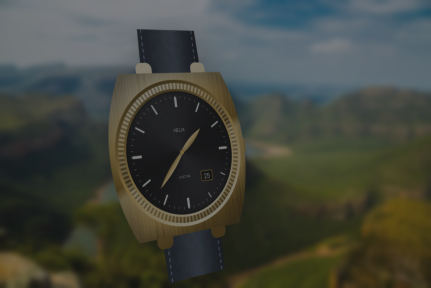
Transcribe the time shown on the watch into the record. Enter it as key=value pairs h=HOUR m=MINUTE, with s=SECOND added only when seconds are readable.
h=1 m=37
